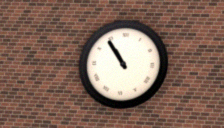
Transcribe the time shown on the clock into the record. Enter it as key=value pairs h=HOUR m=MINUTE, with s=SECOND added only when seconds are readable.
h=10 m=54
